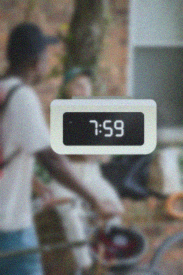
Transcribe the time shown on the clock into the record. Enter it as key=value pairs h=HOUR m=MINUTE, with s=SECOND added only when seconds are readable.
h=7 m=59
